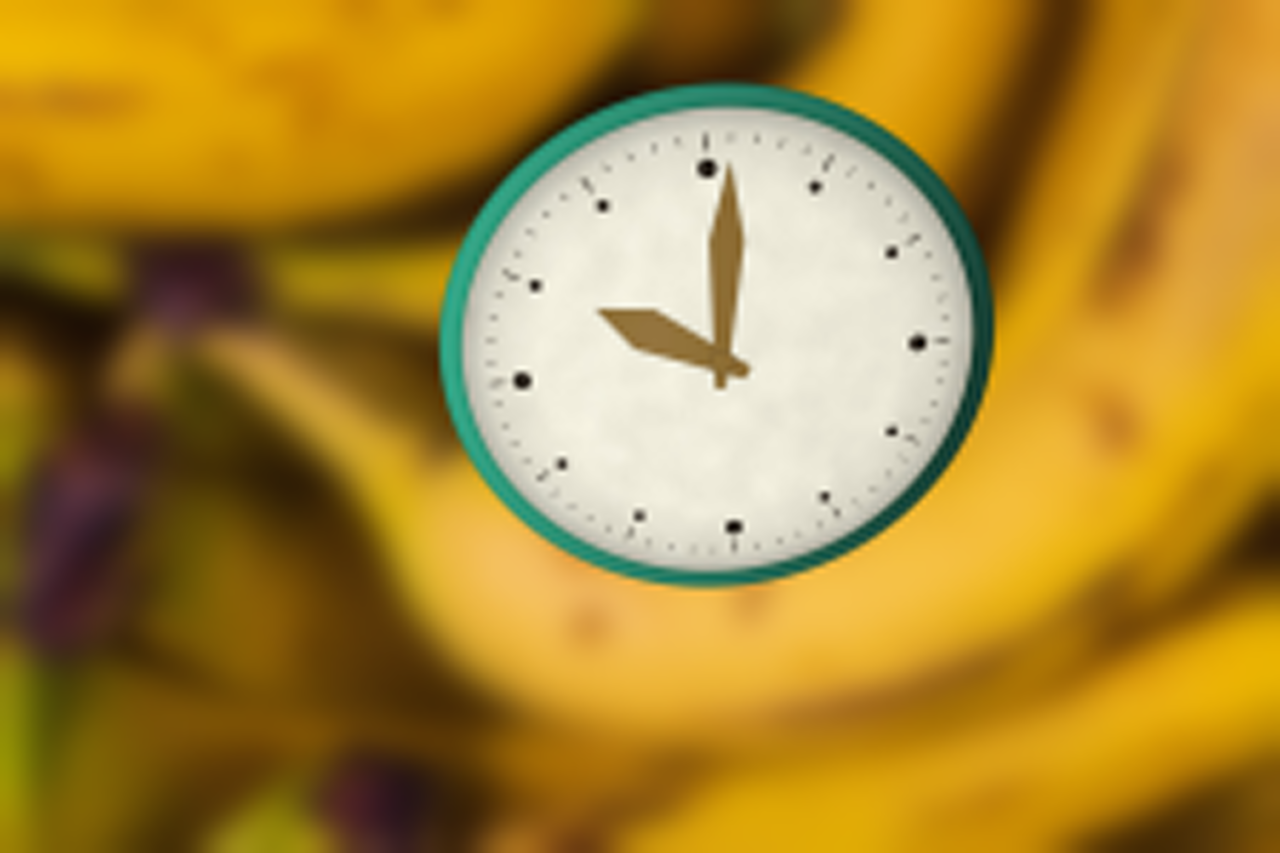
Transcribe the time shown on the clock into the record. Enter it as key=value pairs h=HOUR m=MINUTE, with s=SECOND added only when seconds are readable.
h=10 m=1
